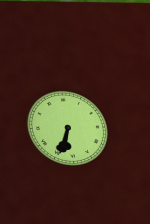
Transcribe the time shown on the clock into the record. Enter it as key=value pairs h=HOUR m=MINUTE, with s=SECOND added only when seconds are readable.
h=6 m=34
